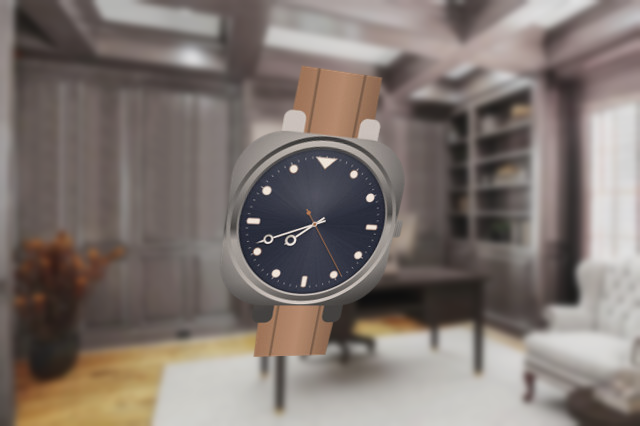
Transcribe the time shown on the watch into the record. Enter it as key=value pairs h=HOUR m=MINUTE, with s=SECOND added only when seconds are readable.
h=7 m=41 s=24
